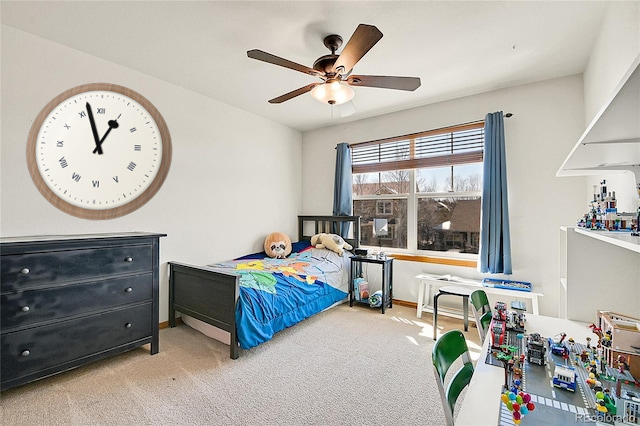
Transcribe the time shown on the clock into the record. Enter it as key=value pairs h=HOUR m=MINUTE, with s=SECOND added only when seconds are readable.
h=12 m=57
